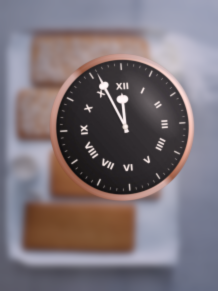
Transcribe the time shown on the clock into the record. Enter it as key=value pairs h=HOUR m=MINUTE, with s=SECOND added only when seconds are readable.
h=11 m=56
